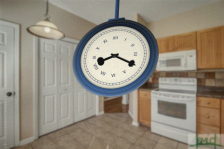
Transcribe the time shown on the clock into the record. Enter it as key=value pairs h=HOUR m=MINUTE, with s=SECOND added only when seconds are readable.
h=8 m=20
